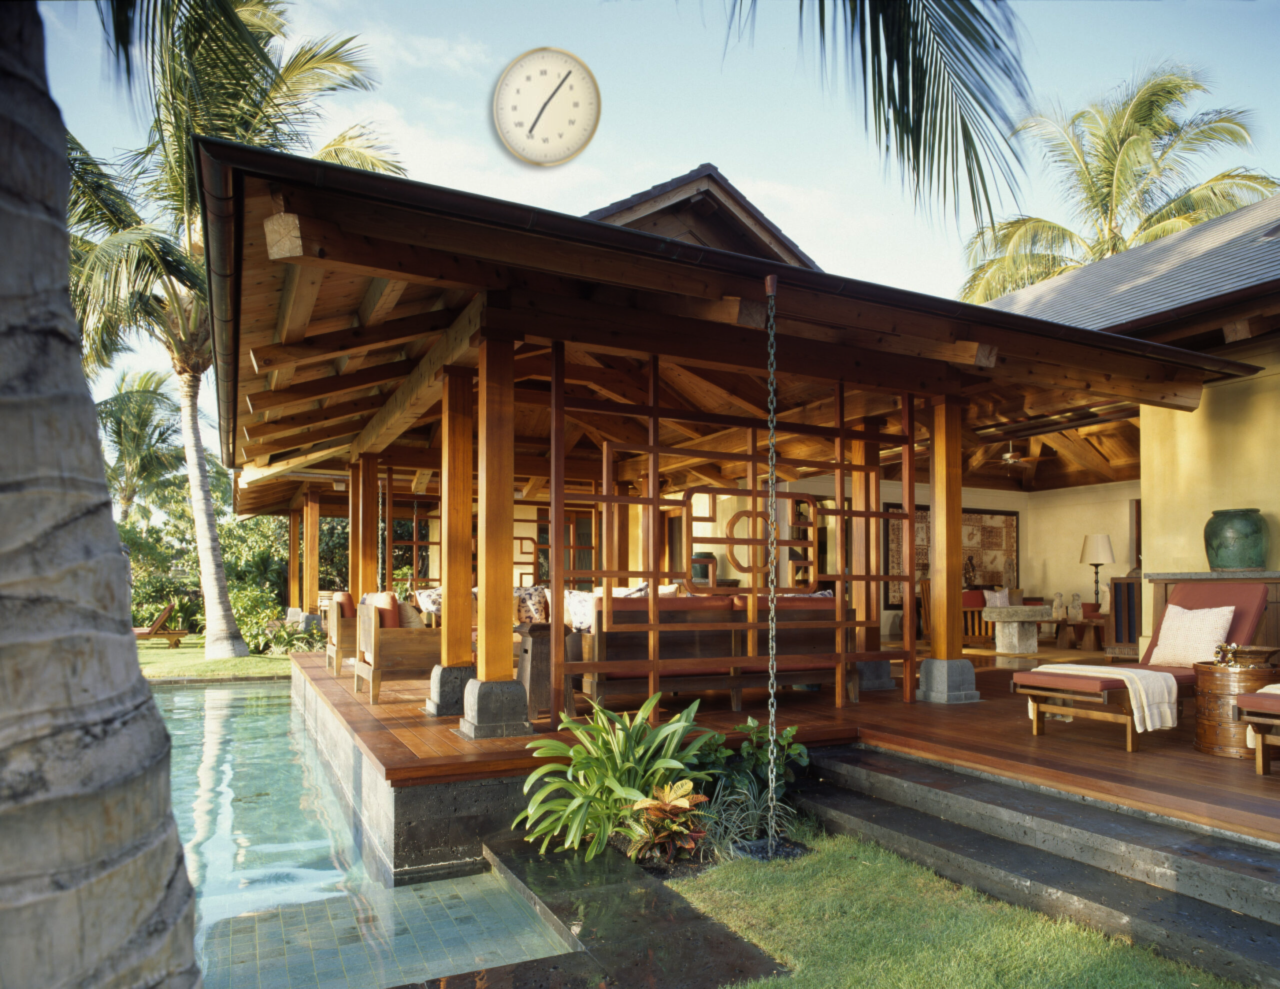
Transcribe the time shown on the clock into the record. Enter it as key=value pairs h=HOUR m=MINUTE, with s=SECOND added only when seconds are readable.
h=7 m=7
